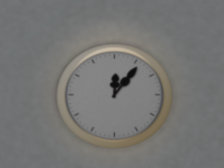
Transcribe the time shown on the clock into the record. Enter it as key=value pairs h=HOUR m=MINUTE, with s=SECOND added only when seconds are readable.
h=12 m=6
